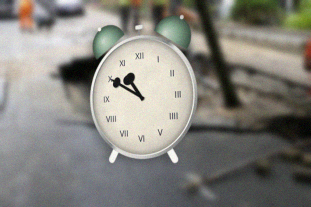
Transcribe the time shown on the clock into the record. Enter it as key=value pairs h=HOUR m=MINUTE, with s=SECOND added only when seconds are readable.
h=10 m=50
